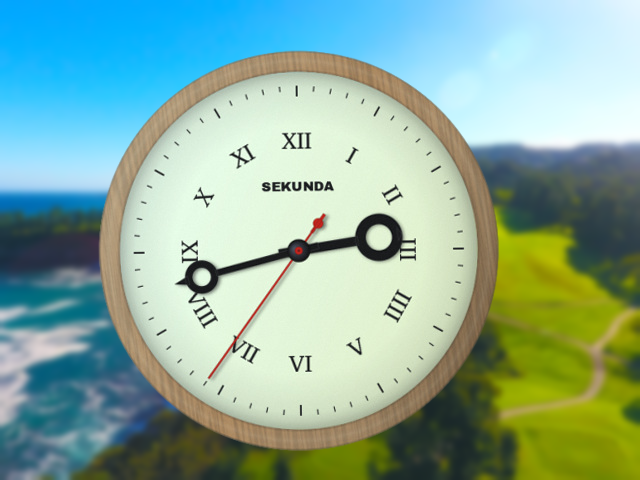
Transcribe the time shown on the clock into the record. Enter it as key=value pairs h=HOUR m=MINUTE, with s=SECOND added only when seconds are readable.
h=2 m=42 s=36
